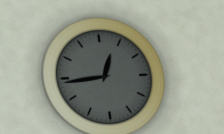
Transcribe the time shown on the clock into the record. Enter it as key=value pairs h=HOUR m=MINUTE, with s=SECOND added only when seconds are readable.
h=12 m=44
